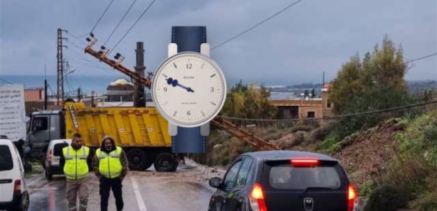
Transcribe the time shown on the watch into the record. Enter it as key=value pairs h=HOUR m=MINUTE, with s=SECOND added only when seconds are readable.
h=9 m=49
